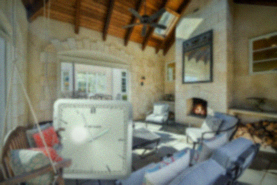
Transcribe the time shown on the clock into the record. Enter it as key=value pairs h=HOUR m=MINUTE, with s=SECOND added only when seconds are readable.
h=1 m=56
